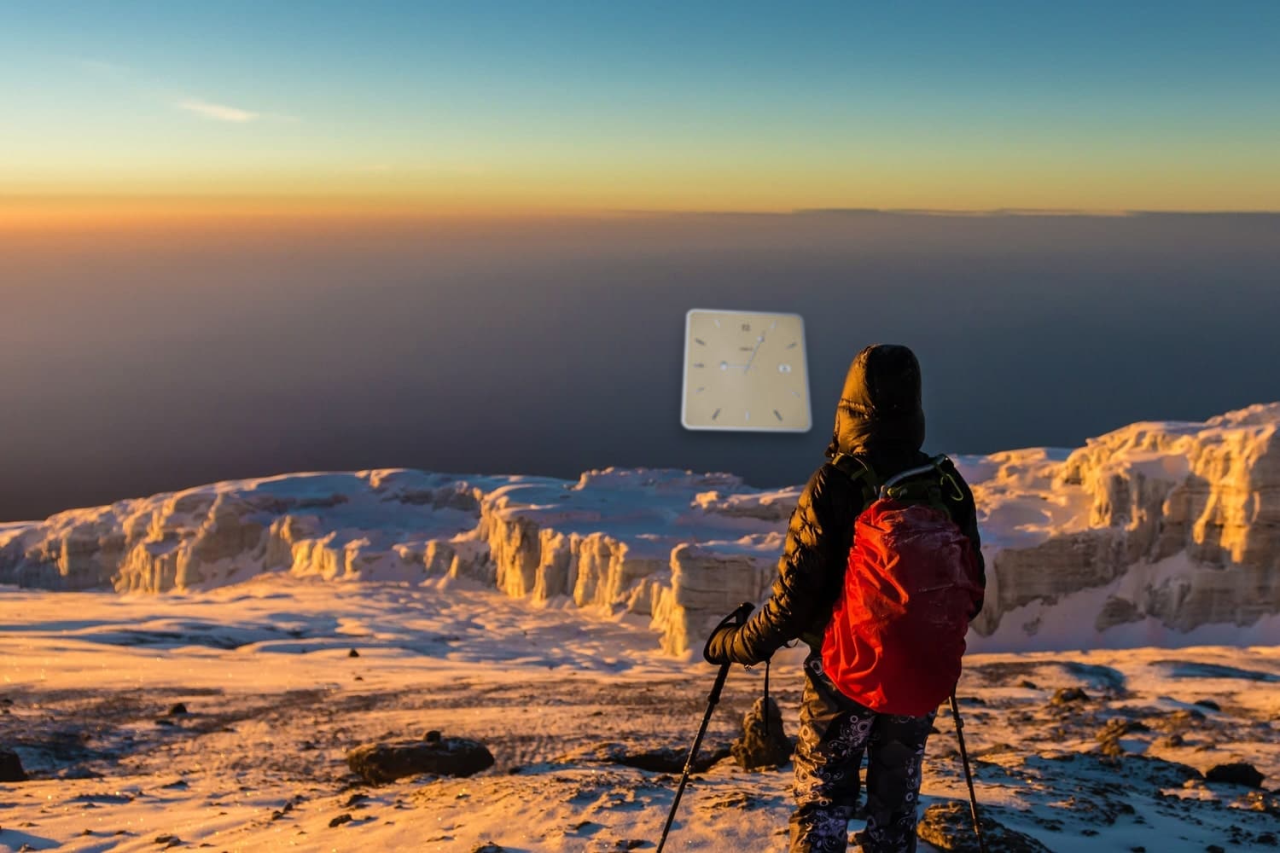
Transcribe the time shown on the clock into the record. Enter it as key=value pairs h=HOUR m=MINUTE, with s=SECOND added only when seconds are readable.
h=9 m=4
